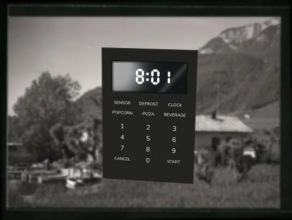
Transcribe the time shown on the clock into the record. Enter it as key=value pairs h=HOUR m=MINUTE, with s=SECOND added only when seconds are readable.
h=8 m=1
